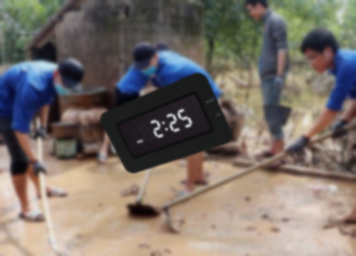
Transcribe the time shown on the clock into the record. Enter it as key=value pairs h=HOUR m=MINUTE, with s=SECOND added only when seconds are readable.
h=2 m=25
